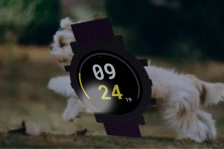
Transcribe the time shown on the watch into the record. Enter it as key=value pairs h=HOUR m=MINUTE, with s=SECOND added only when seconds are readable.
h=9 m=24
